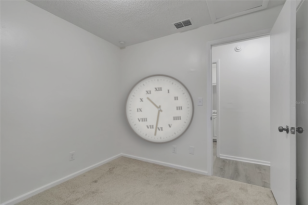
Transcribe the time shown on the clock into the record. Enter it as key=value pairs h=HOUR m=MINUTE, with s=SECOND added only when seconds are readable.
h=10 m=32
